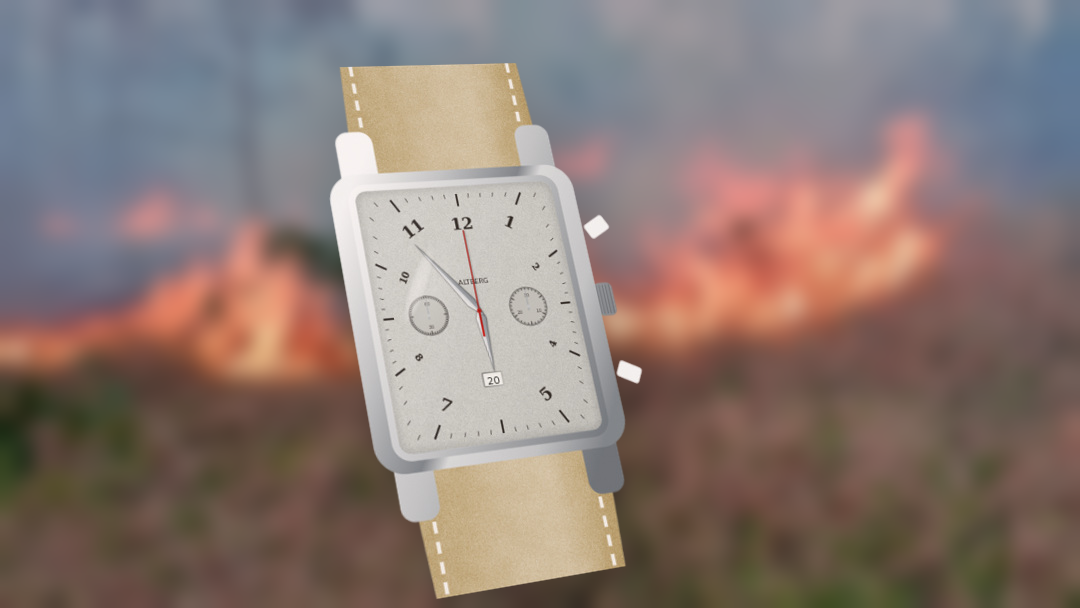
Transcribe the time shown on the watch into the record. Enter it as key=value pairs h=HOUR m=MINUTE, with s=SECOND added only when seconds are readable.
h=5 m=54
